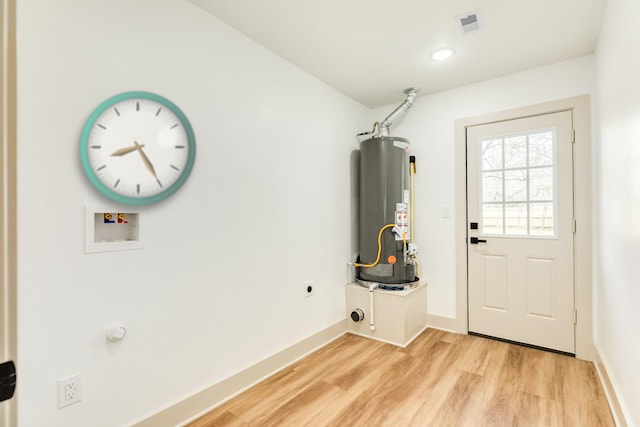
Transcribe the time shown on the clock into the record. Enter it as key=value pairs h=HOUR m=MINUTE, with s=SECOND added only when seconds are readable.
h=8 m=25
